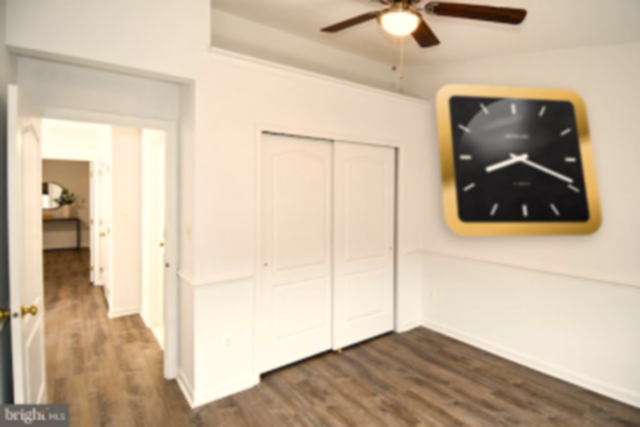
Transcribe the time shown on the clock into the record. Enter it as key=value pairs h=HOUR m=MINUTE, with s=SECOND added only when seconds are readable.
h=8 m=19
